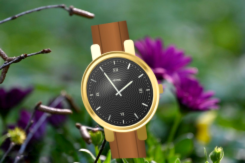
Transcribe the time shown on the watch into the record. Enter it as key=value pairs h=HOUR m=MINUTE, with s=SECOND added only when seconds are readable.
h=1 m=55
